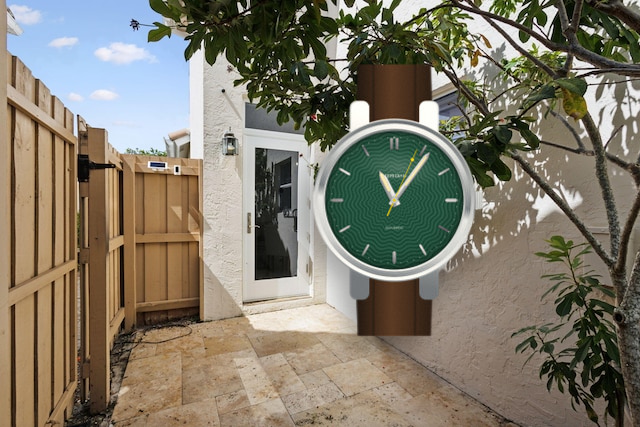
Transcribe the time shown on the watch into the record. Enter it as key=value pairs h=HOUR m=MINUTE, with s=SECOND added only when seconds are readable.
h=11 m=6 s=4
